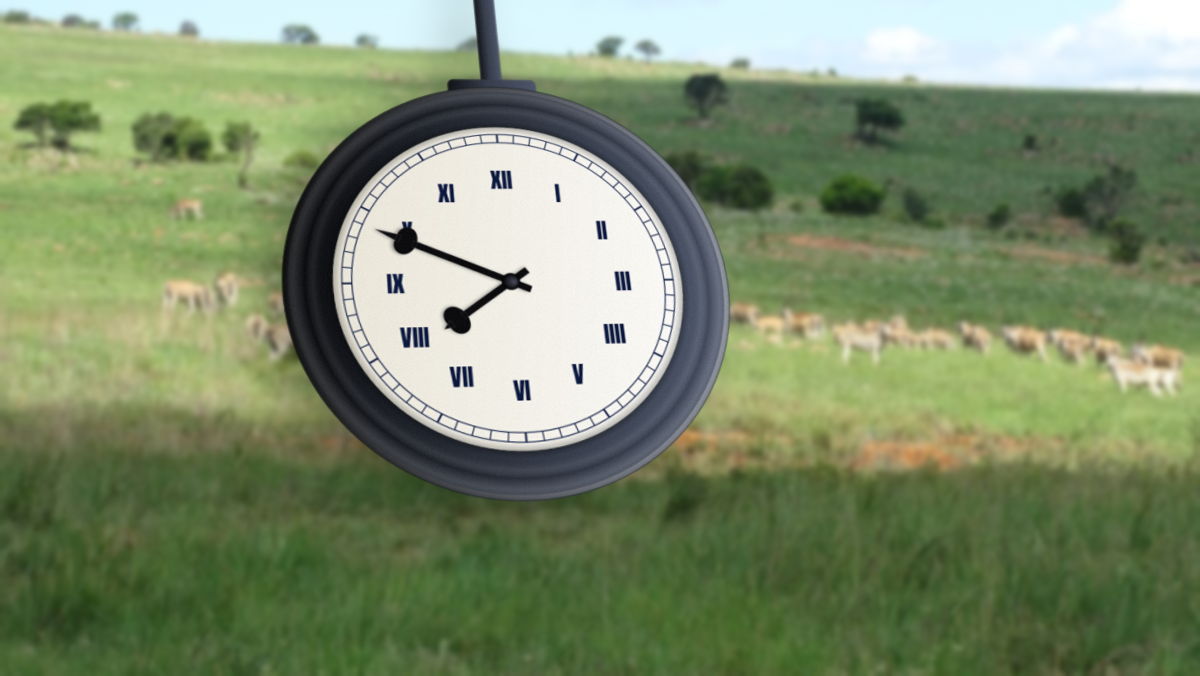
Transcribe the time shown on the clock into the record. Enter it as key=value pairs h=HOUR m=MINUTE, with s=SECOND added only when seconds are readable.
h=7 m=49
